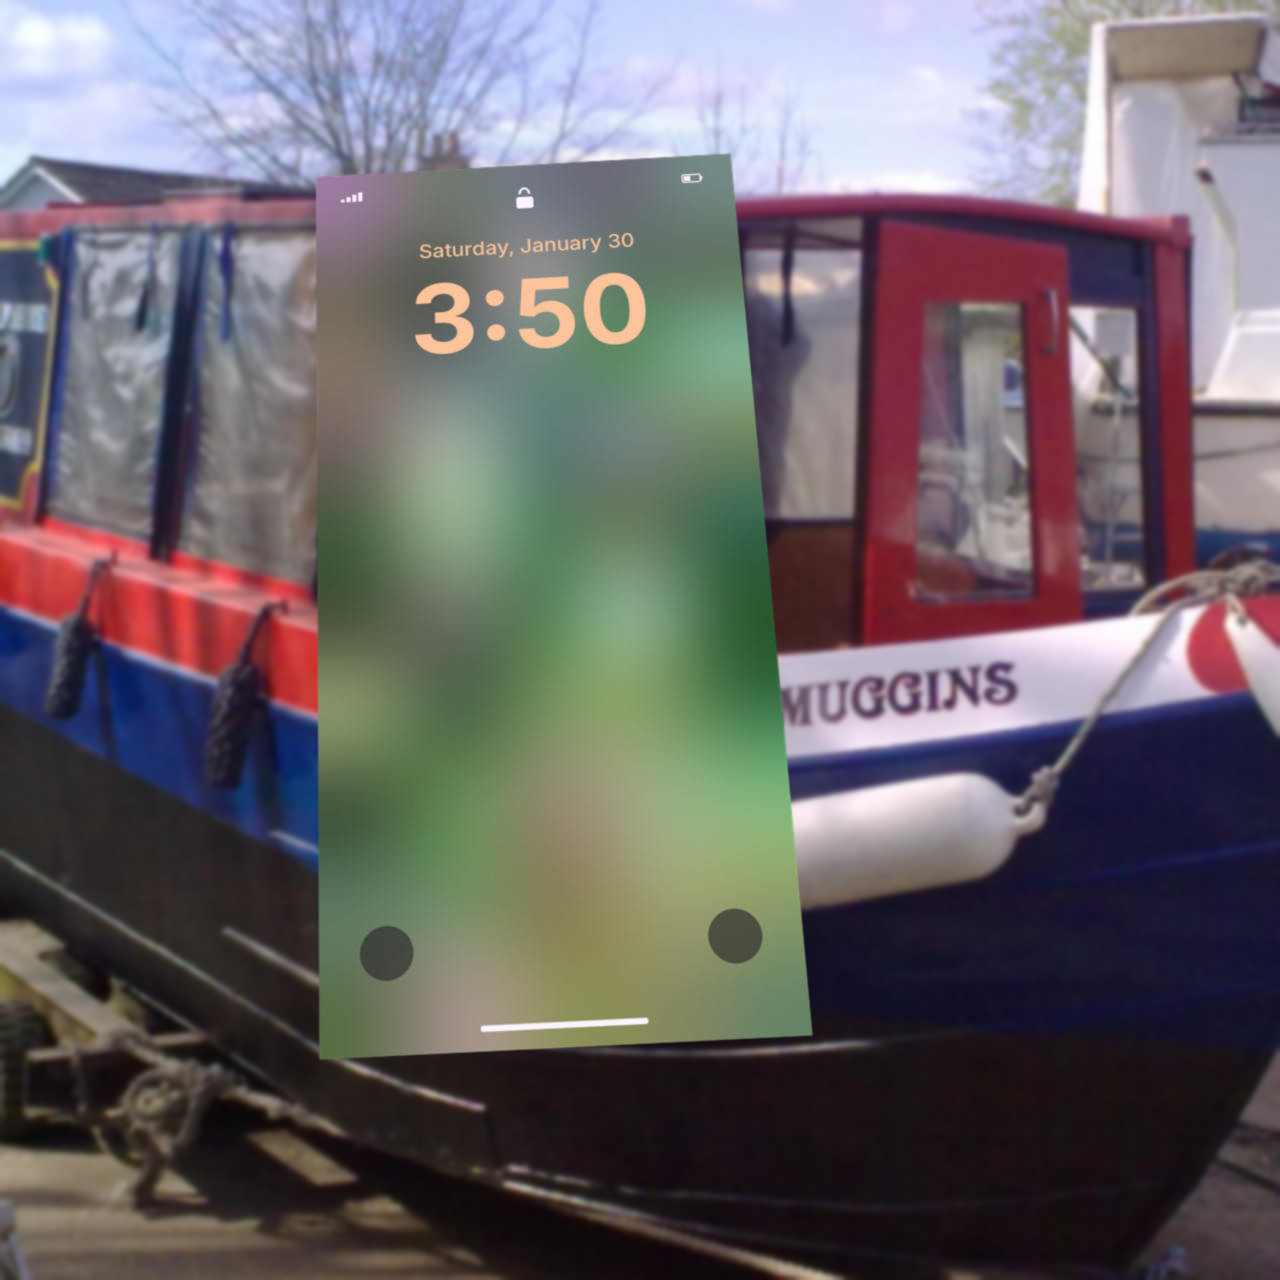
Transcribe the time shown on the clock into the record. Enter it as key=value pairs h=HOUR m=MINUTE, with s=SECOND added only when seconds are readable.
h=3 m=50
